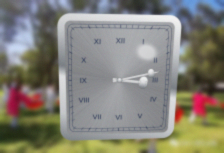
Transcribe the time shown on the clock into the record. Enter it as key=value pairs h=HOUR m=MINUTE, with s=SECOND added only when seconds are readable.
h=3 m=13
